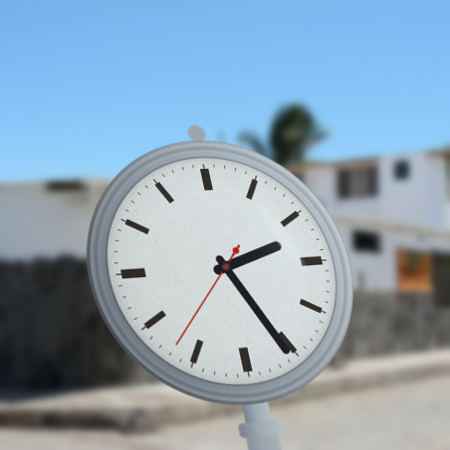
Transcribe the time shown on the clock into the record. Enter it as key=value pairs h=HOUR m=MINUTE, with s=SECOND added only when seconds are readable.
h=2 m=25 s=37
